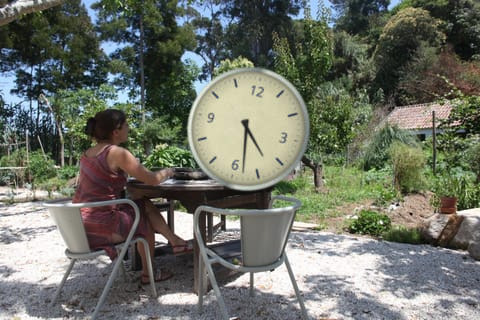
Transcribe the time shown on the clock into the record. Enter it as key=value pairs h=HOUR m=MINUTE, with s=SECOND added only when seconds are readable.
h=4 m=28
